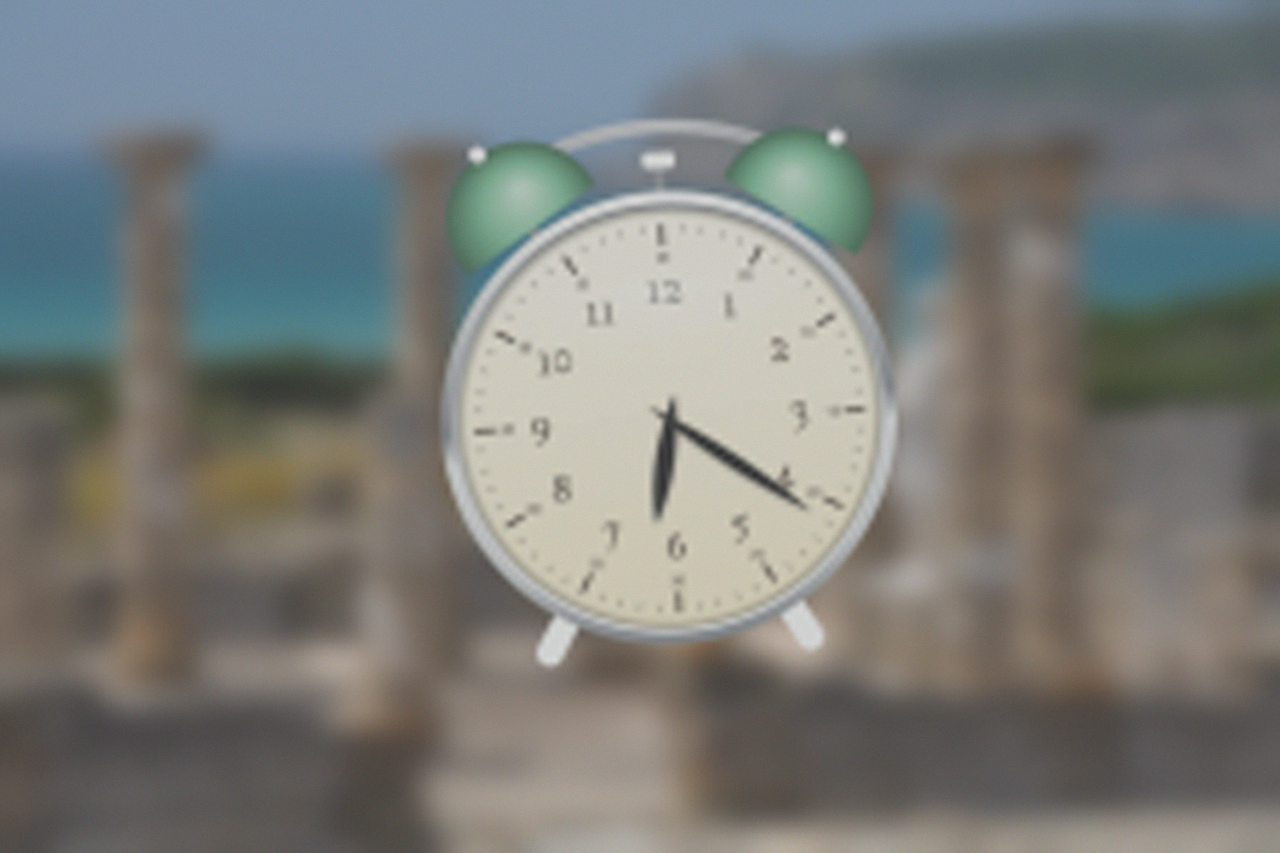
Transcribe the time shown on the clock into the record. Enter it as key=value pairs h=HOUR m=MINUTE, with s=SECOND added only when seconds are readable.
h=6 m=21
